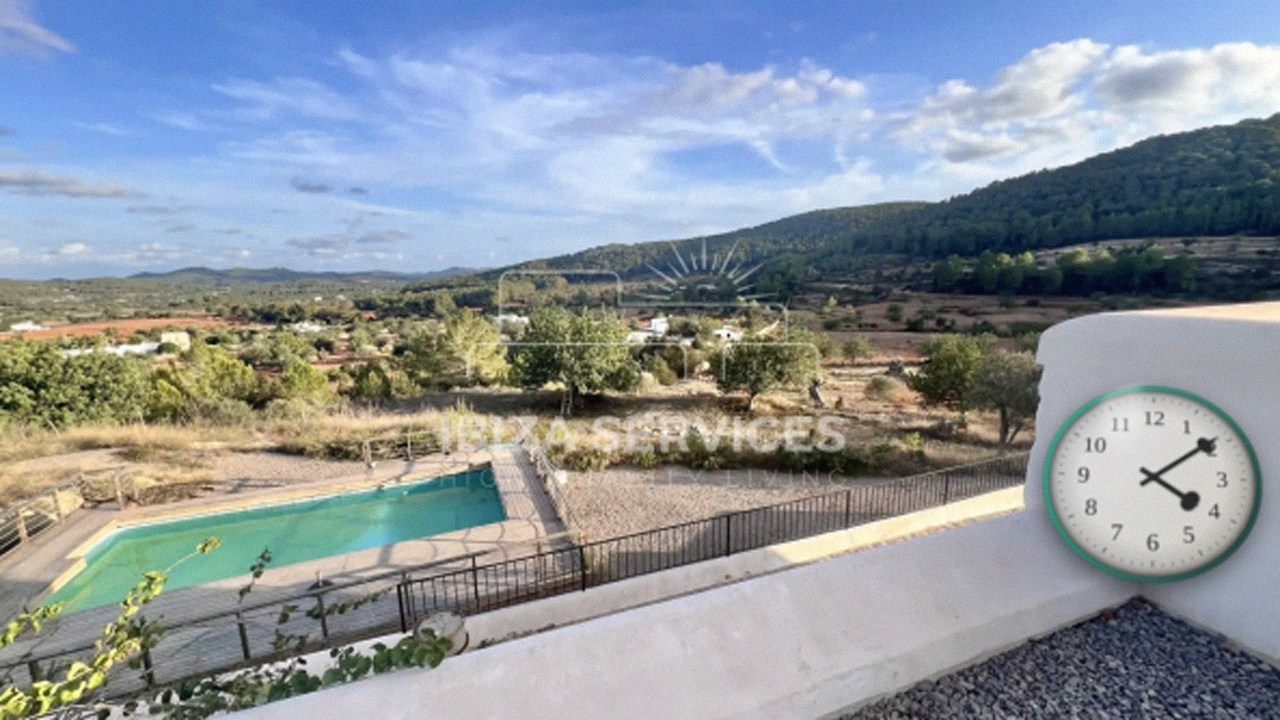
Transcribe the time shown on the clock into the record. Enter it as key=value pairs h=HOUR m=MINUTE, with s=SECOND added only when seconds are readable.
h=4 m=9
